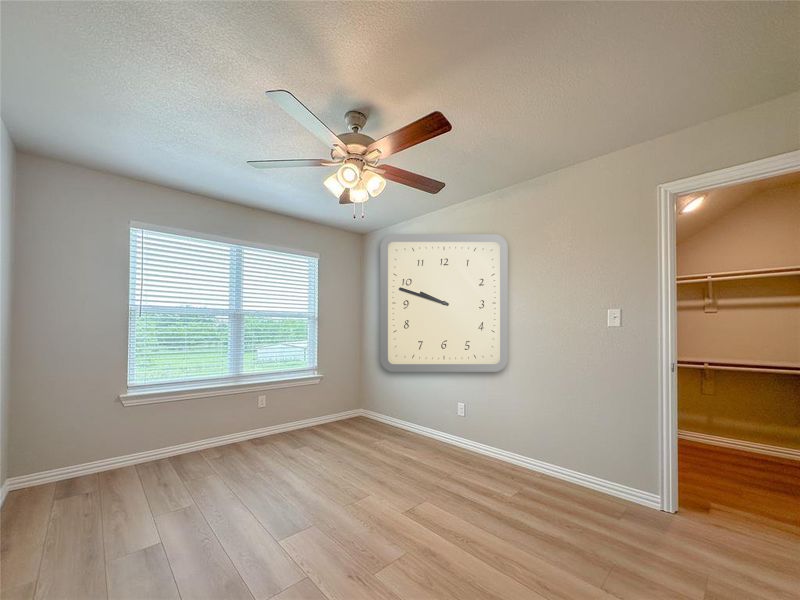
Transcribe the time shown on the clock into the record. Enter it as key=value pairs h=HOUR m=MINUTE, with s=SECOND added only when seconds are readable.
h=9 m=48
